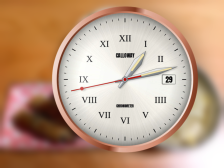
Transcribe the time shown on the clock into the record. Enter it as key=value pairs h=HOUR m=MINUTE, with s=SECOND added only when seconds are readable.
h=1 m=12 s=43
